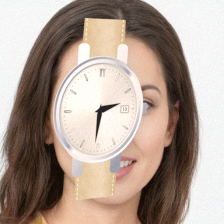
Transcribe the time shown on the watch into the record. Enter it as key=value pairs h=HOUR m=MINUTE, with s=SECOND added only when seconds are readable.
h=2 m=31
